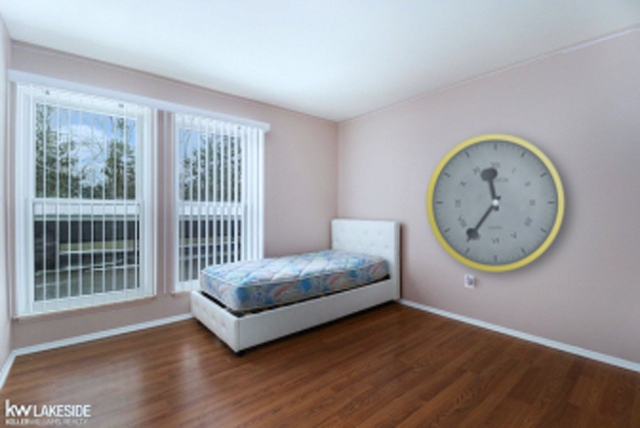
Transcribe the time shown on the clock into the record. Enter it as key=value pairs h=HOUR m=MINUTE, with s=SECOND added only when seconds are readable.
h=11 m=36
